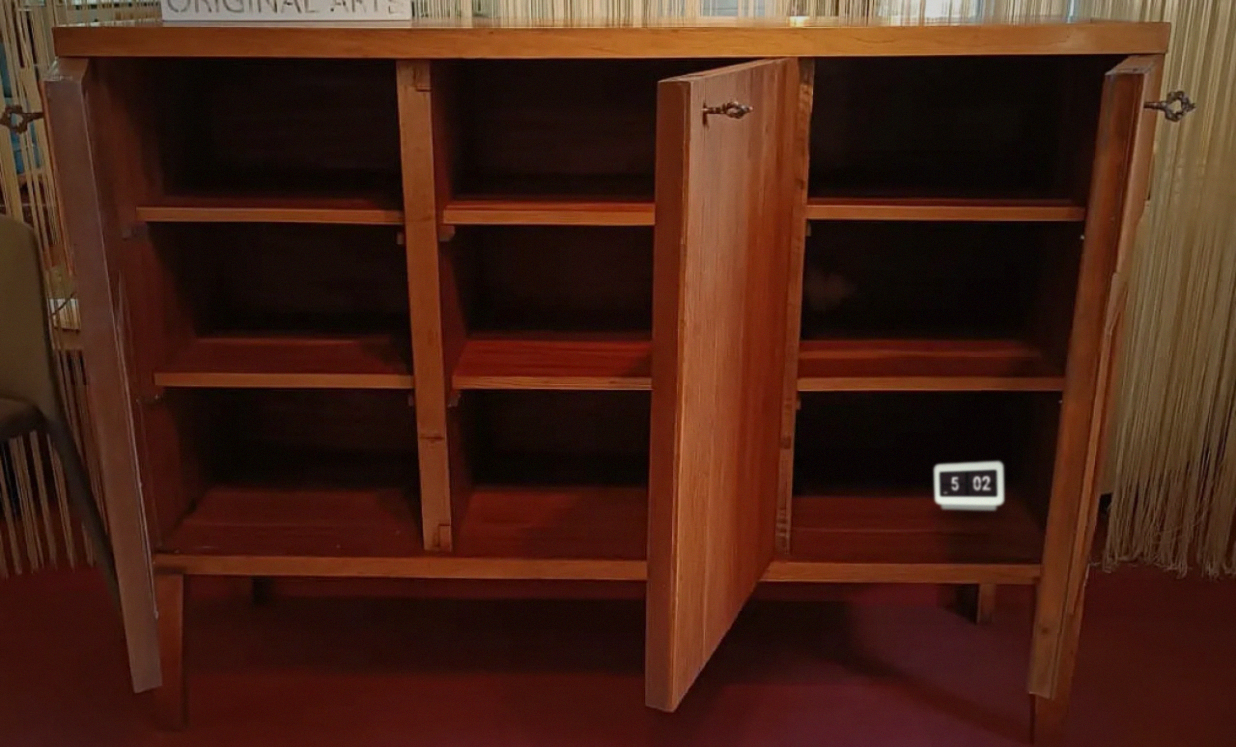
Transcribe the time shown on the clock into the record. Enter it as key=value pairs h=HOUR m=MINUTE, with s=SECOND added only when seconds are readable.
h=5 m=2
